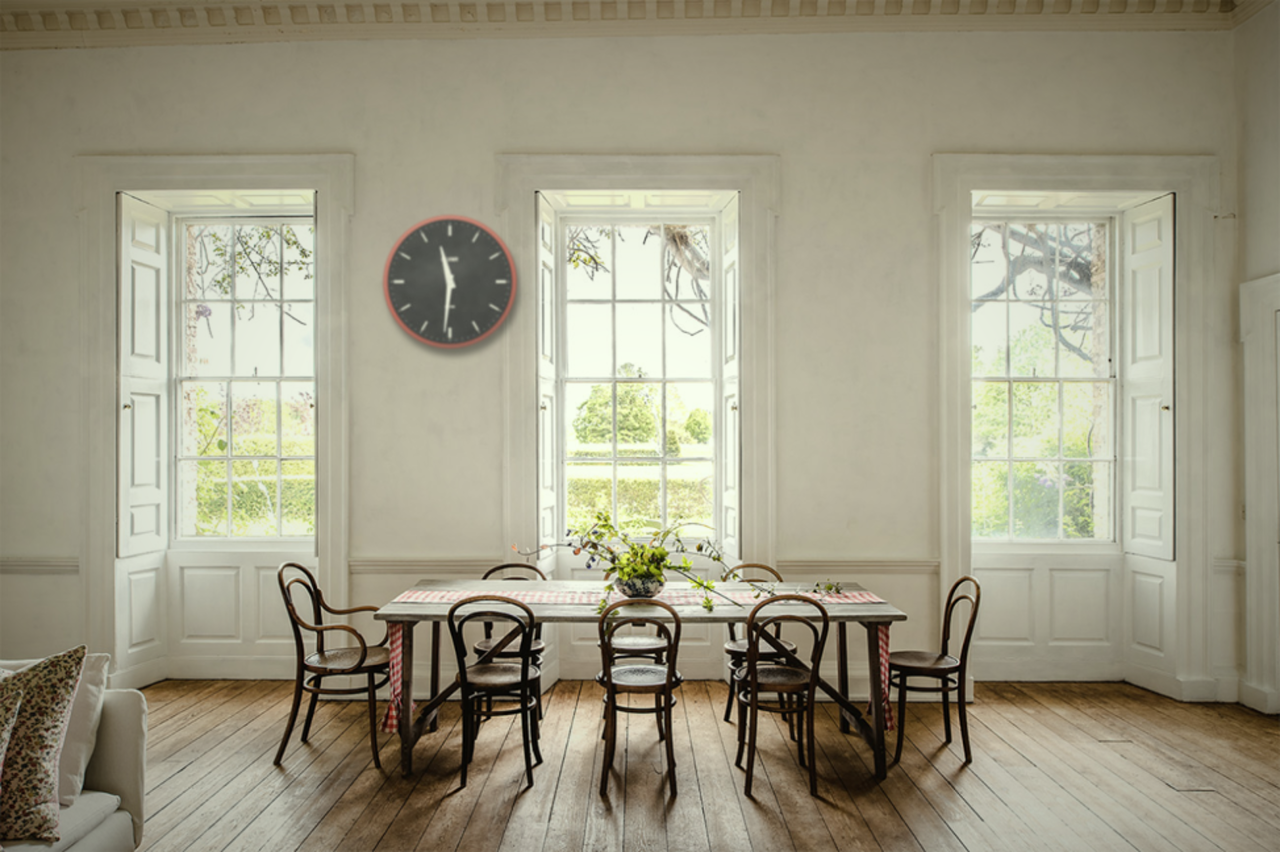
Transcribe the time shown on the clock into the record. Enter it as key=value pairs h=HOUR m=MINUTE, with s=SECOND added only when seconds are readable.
h=11 m=31
